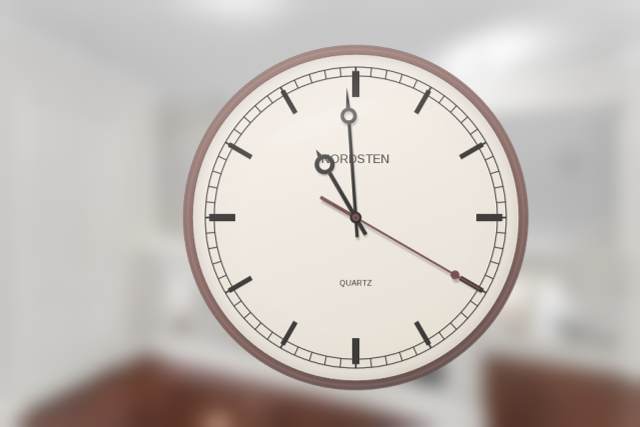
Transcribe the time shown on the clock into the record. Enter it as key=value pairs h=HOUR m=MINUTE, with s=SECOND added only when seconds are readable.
h=10 m=59 s=20
